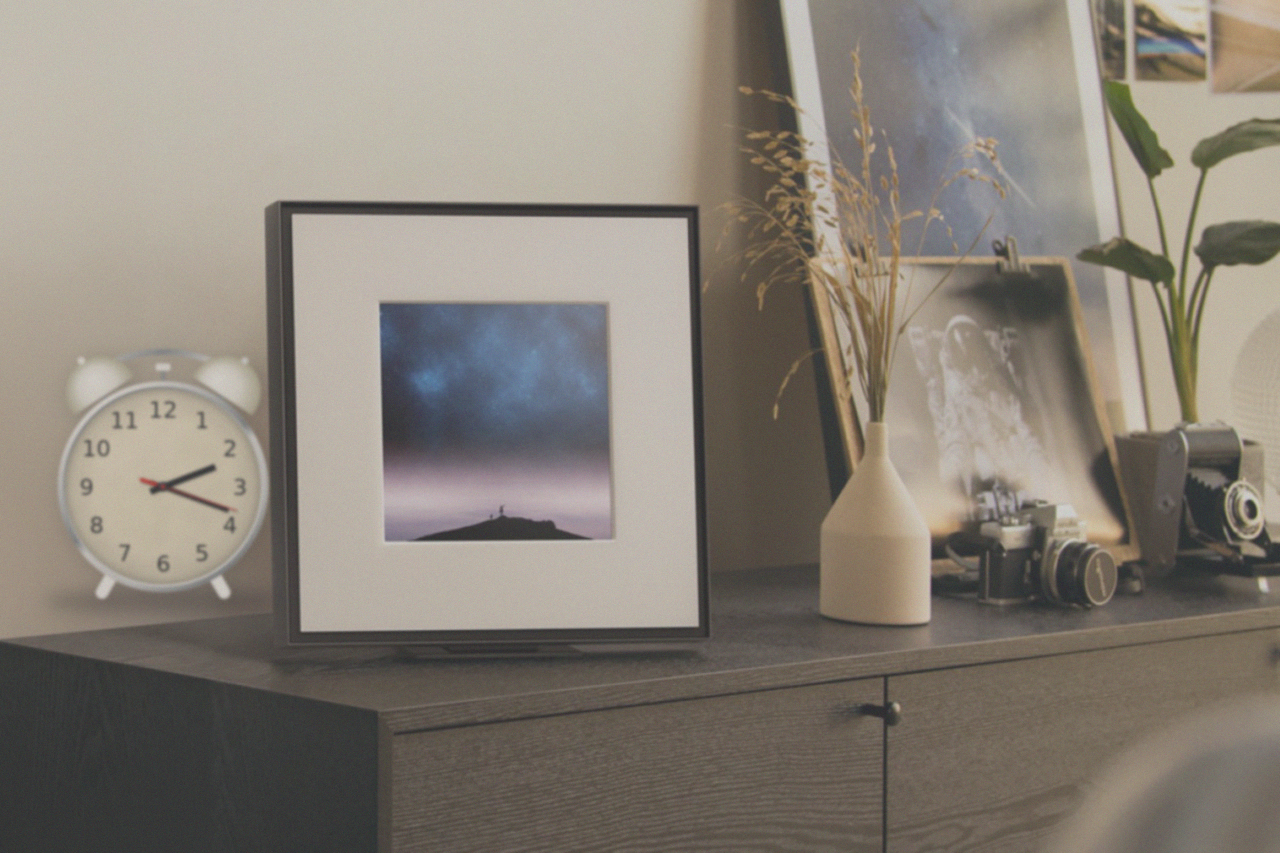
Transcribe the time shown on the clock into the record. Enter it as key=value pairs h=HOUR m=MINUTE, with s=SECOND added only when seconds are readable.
h=2 m=18 s=18
